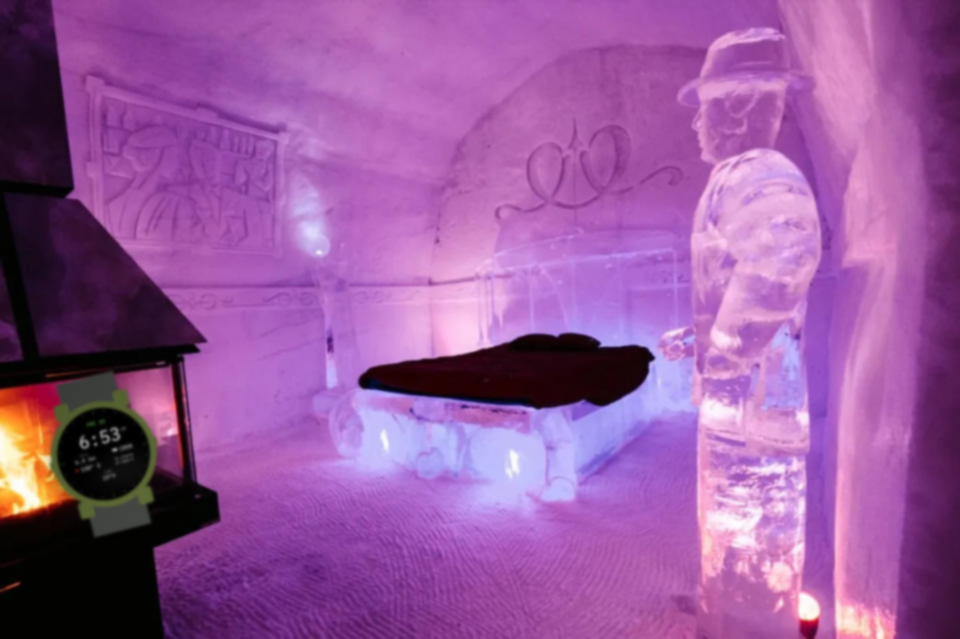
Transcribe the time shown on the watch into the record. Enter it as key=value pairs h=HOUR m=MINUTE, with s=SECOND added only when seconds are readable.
h=6 m=53
